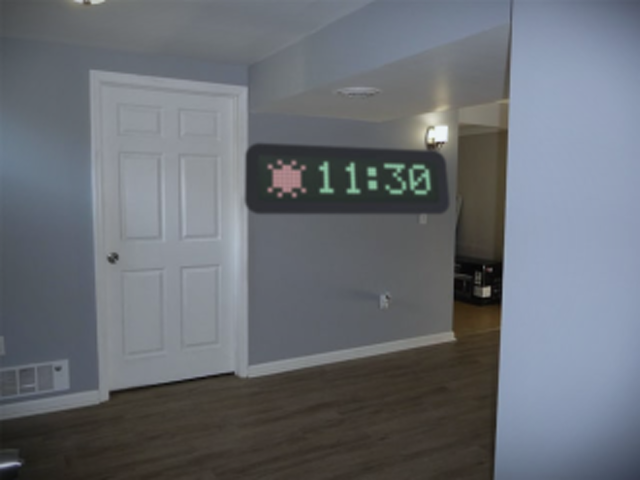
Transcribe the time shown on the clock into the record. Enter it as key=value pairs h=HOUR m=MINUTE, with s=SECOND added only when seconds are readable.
h=11 m=30
